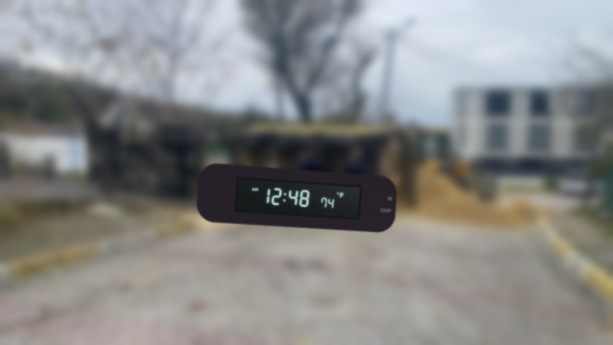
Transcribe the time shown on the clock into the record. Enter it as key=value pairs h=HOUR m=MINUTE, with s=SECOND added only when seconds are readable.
h=12 m=48
